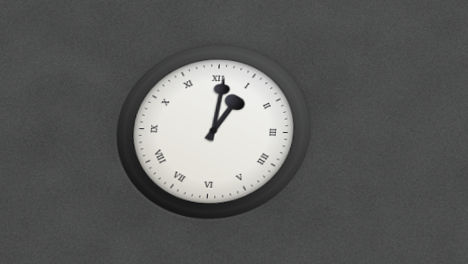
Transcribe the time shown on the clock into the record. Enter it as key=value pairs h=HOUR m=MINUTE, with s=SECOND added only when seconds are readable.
h=1 m=1
